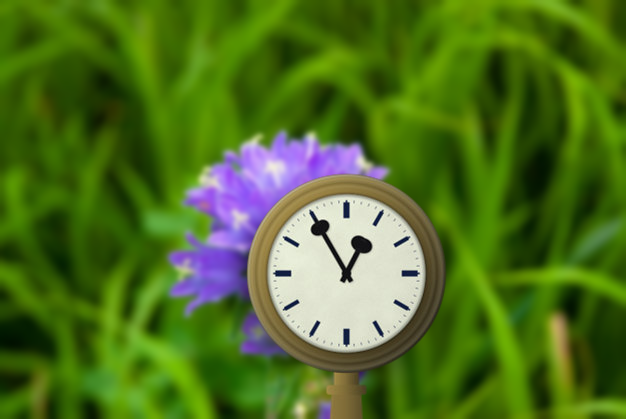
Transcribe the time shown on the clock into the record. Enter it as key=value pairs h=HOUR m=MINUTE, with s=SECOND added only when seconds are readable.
h=12 m=55
